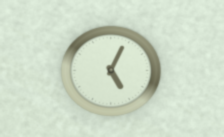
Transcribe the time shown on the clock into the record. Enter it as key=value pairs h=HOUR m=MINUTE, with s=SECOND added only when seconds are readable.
h=5 m=4
